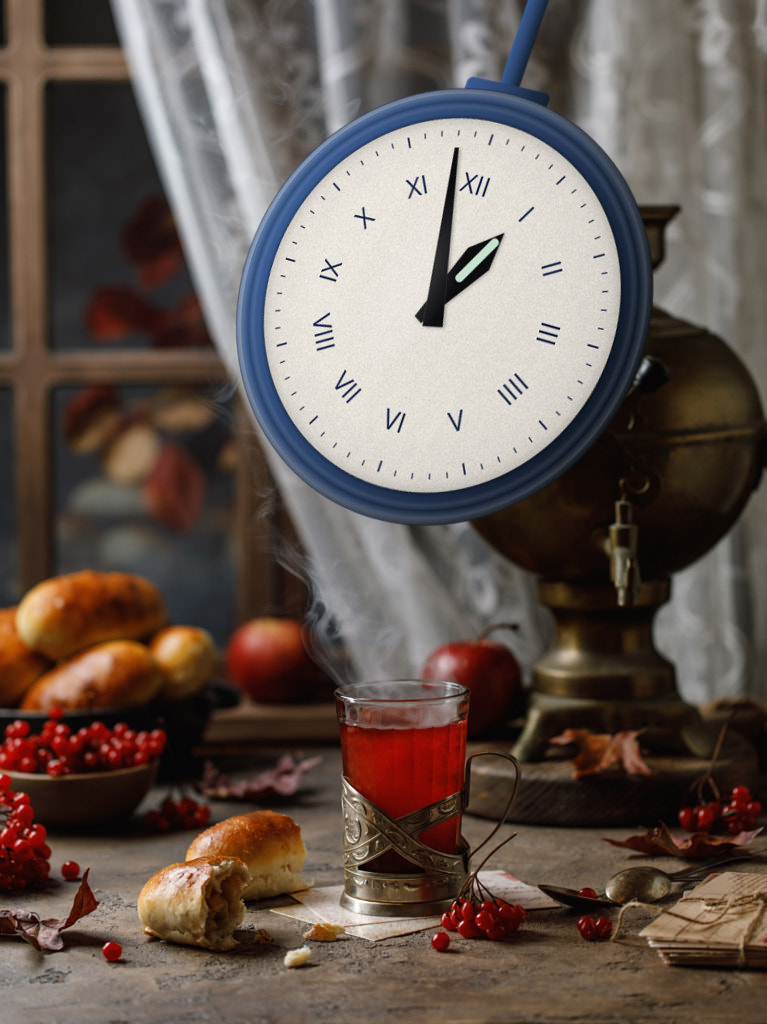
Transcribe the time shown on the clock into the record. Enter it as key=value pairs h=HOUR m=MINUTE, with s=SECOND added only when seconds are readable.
h=12 m=58
